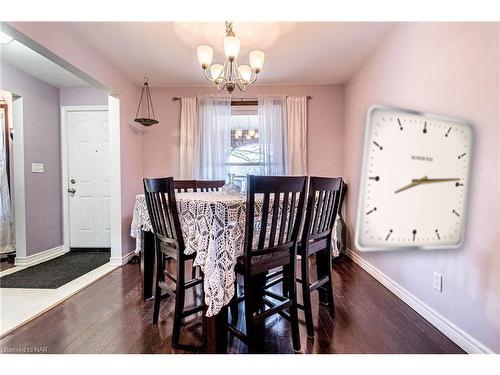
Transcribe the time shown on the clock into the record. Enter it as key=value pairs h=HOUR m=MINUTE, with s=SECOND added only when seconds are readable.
h=8 m=14
